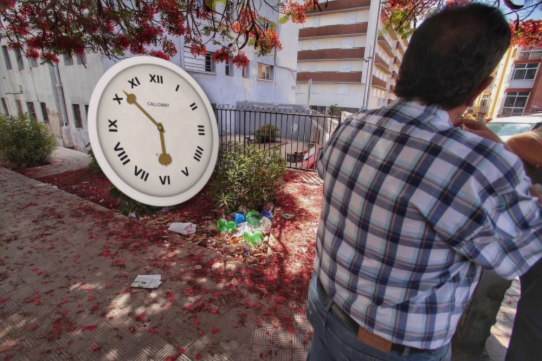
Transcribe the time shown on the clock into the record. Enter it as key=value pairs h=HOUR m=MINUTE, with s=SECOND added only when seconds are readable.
h=5 m=52
